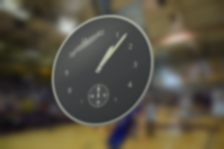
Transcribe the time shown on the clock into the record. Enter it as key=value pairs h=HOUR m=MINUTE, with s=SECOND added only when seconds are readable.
h=1 m=7
